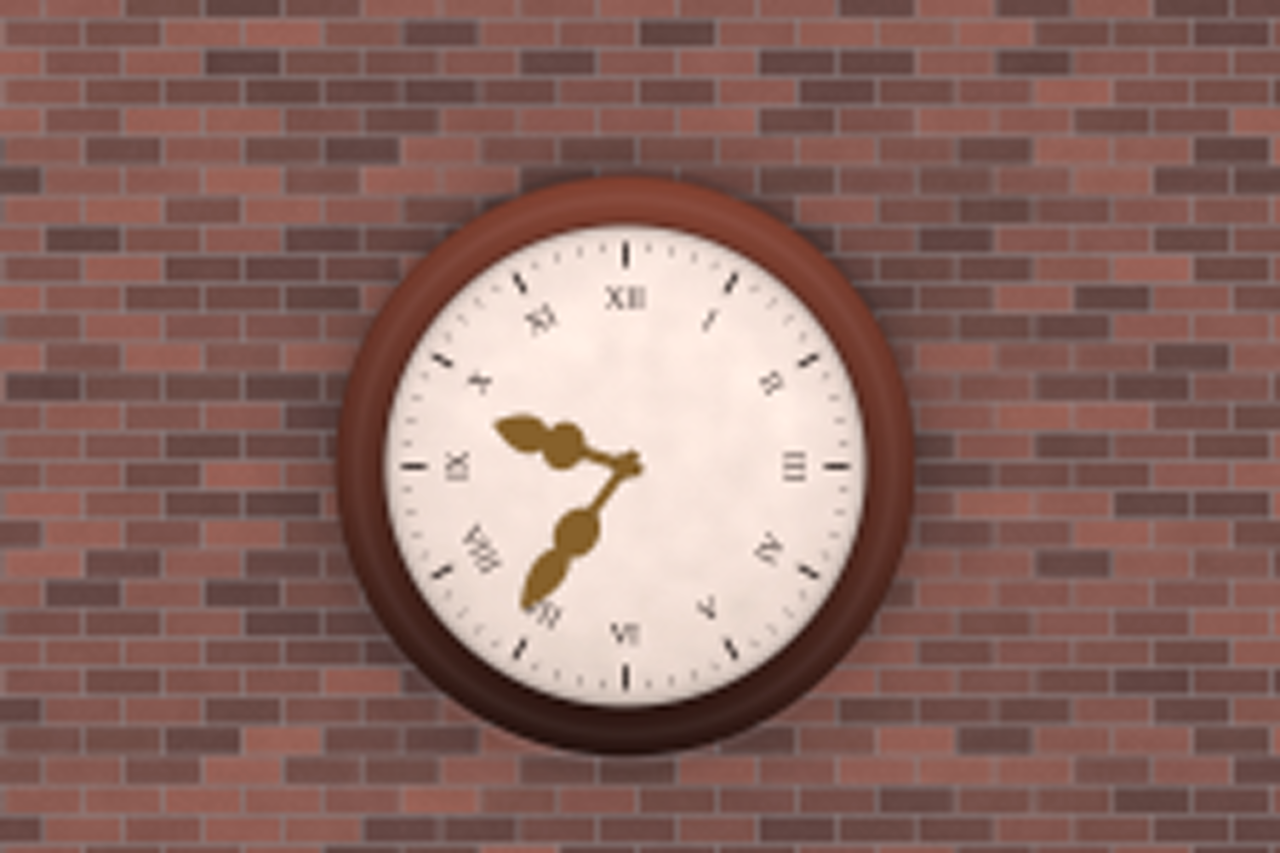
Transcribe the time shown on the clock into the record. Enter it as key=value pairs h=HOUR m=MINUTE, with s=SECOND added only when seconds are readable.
h=9 m=36
